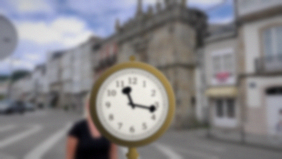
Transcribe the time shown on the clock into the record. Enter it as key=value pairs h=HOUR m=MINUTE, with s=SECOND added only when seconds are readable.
h=11 m=17
